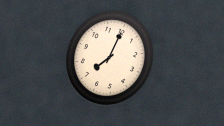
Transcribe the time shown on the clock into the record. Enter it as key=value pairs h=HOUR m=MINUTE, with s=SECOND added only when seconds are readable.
h=7 m=0
